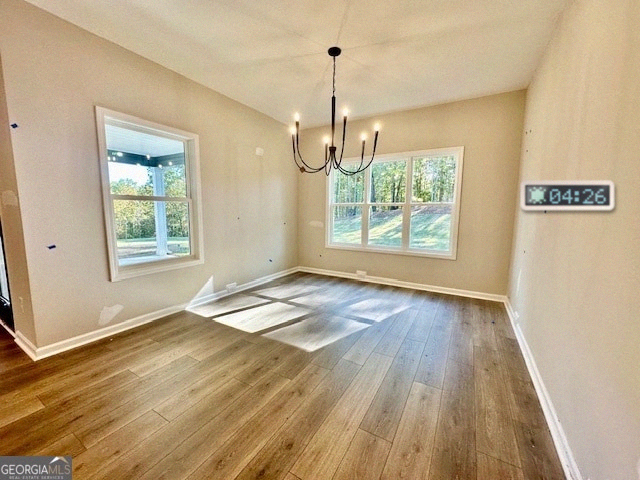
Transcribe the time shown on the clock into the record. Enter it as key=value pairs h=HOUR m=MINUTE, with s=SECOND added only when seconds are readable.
h=4 m=26
